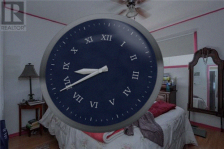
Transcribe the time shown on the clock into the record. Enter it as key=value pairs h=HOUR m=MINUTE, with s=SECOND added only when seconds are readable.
h=8 m=39
